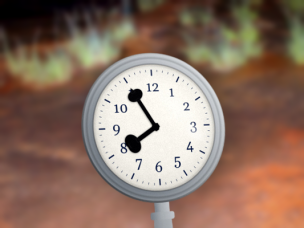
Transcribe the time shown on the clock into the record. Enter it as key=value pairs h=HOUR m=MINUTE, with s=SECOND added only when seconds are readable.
h=7 m=55
